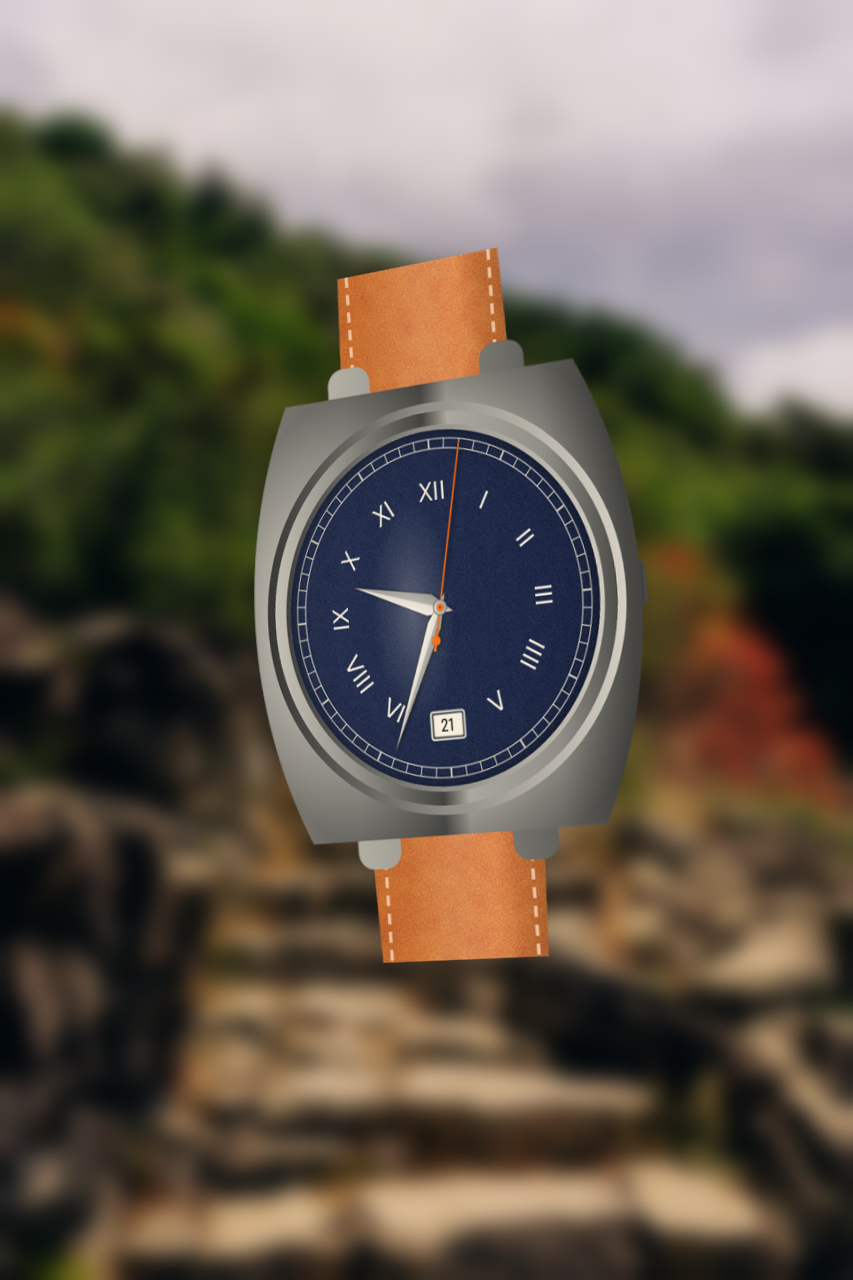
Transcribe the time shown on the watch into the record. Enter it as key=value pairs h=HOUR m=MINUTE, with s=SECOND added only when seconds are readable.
h=9 m=34 s=2
